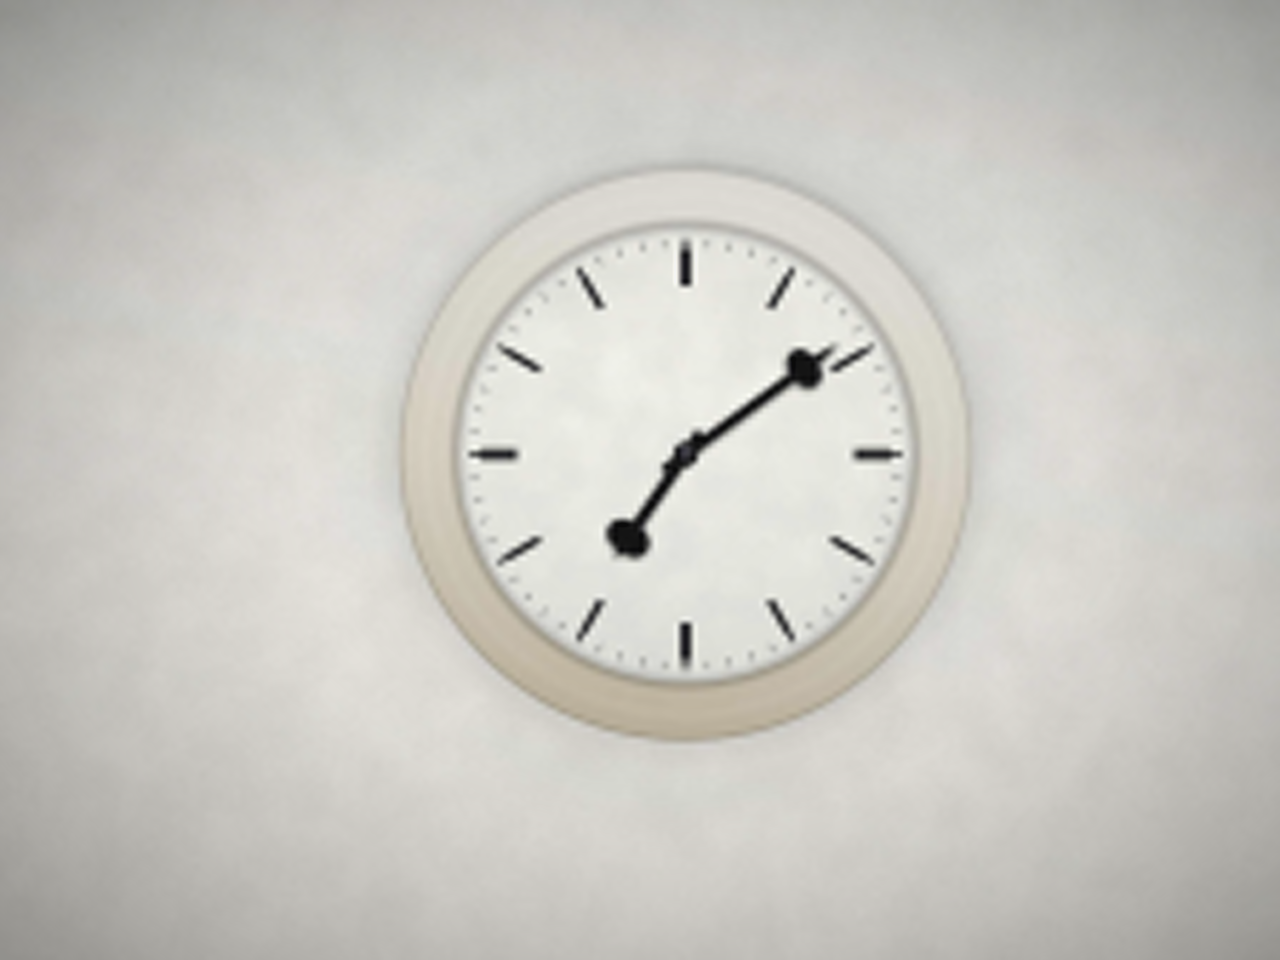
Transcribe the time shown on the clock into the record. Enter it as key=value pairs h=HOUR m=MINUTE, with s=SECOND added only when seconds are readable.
h=7 m=9
